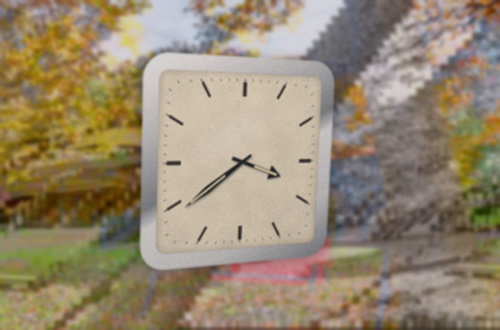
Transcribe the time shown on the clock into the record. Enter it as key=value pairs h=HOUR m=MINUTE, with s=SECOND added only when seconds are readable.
h=3 m=39
